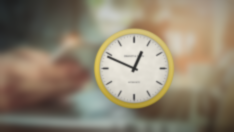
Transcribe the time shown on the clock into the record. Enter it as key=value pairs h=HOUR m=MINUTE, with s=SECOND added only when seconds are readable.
h=12 m=49
